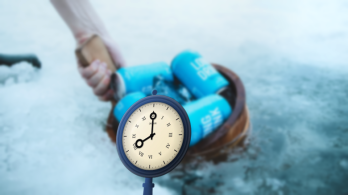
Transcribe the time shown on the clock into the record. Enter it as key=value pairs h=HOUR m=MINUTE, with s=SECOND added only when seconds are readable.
h=8 m=0
